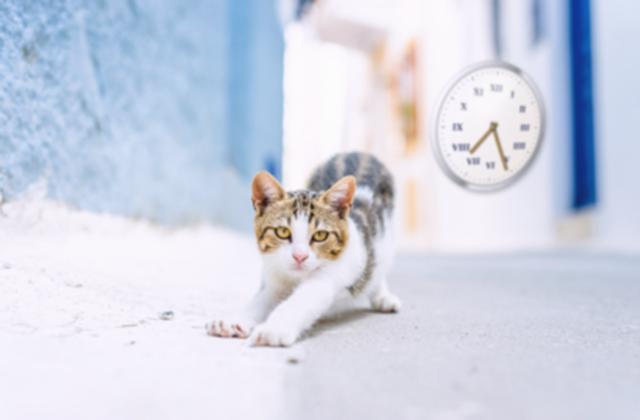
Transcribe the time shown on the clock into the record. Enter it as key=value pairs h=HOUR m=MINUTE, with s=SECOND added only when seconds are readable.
h=7 m=26
